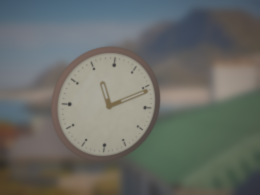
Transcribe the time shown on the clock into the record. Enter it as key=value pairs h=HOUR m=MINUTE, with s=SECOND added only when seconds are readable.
h=11 m=11
